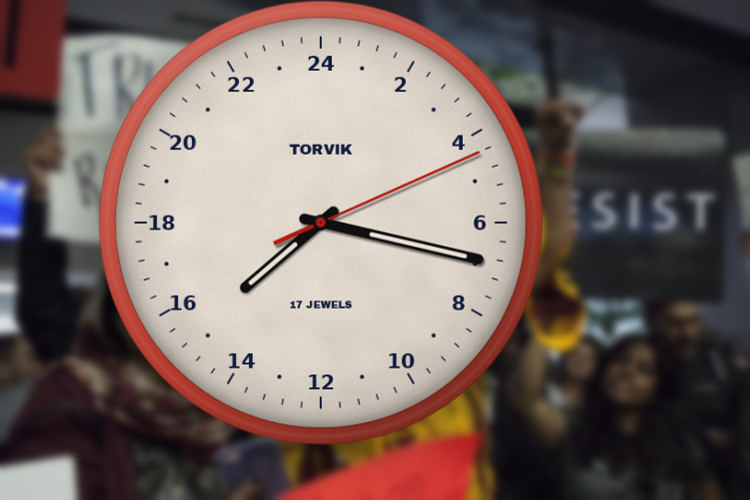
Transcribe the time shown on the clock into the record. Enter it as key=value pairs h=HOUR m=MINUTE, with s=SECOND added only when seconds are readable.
h=15 m=17 s=11
